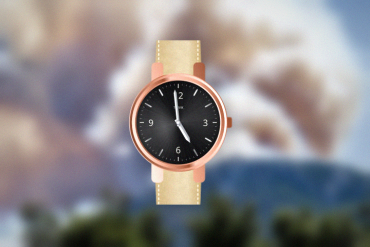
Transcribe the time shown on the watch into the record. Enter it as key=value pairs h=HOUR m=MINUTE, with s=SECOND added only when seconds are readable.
h=4 m=59
